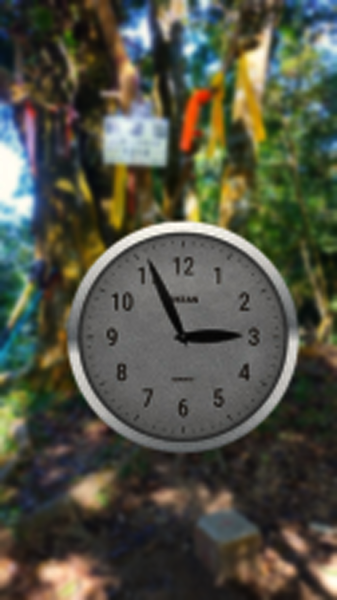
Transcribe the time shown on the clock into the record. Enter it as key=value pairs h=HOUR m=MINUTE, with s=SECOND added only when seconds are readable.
h=2 m=56
